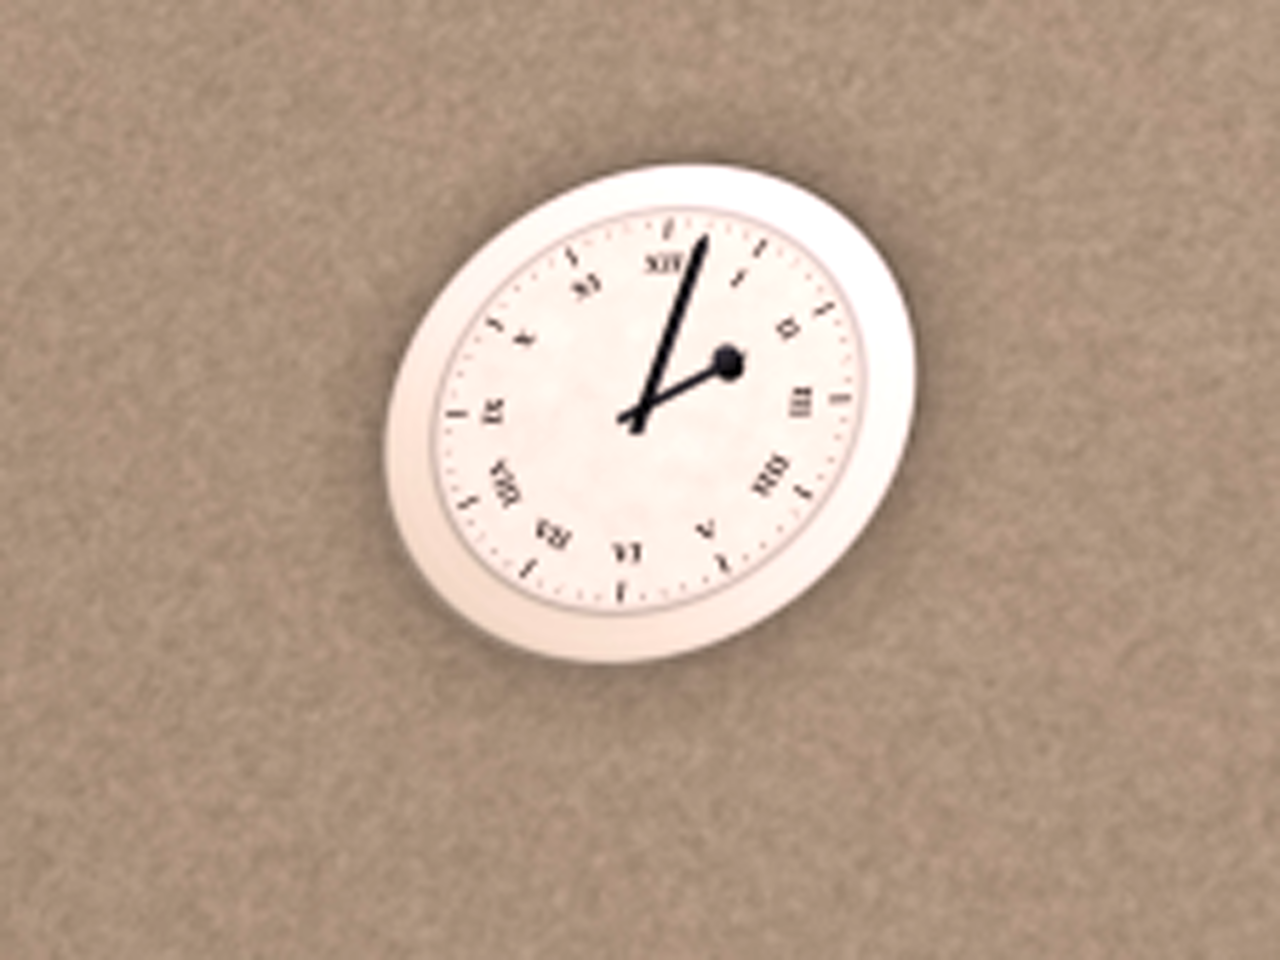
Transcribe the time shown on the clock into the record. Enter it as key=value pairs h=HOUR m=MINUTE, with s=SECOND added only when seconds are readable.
h=2 m=2
